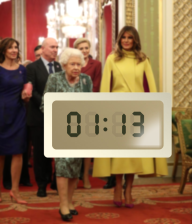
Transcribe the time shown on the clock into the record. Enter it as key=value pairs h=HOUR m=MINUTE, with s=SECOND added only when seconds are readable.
h=1 m=13
